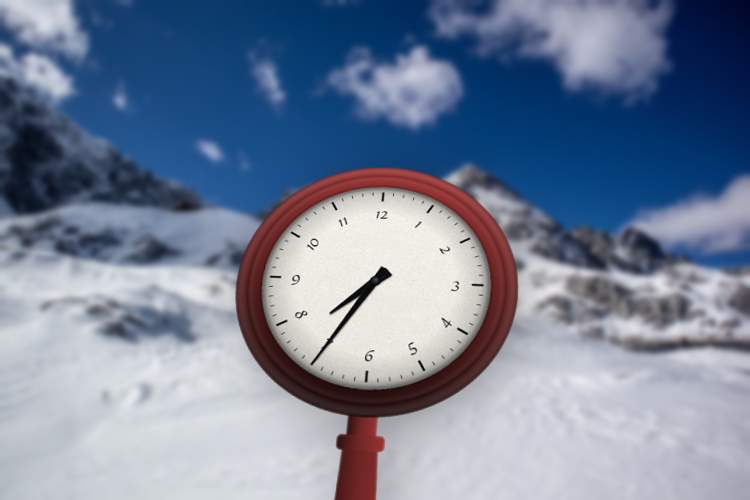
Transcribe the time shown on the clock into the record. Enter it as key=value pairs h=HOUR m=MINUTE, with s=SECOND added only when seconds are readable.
h=7 m=35
